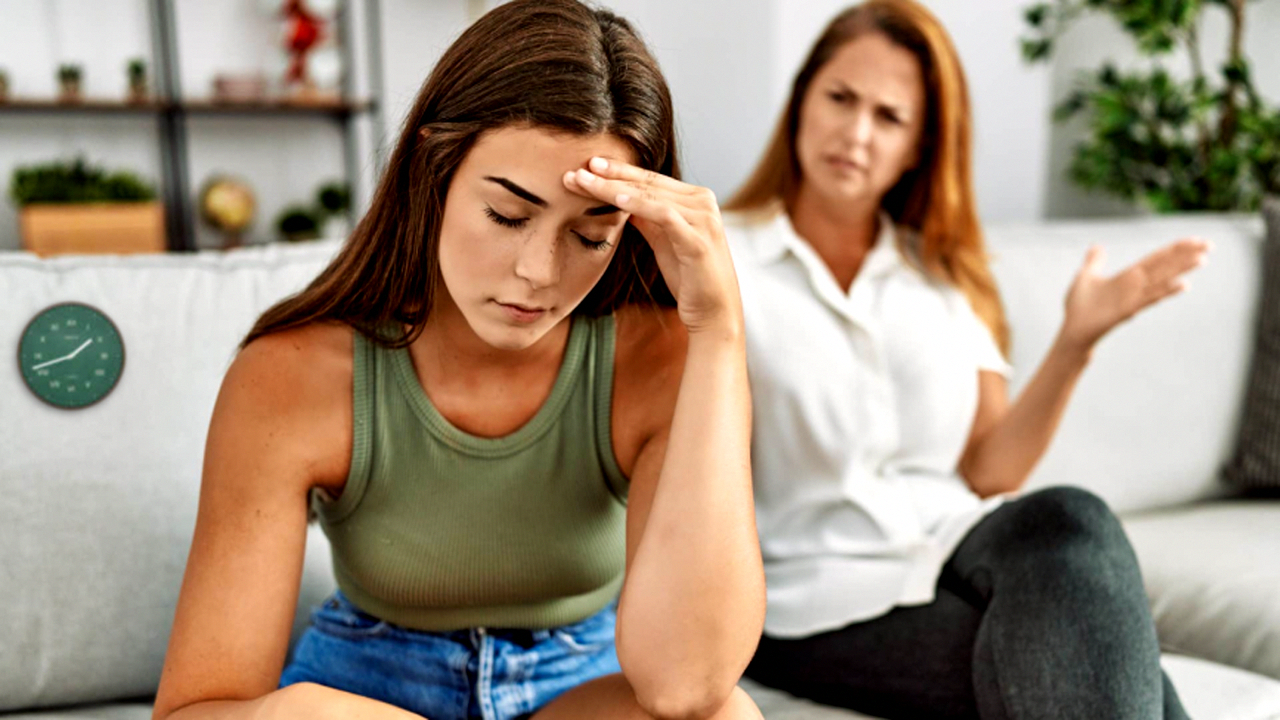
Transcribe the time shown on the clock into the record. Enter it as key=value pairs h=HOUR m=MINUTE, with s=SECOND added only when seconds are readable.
h=1 m=42
